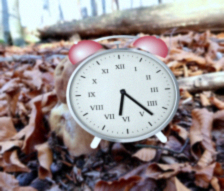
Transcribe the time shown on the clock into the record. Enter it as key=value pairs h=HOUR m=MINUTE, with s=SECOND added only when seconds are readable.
h=6 m=23
